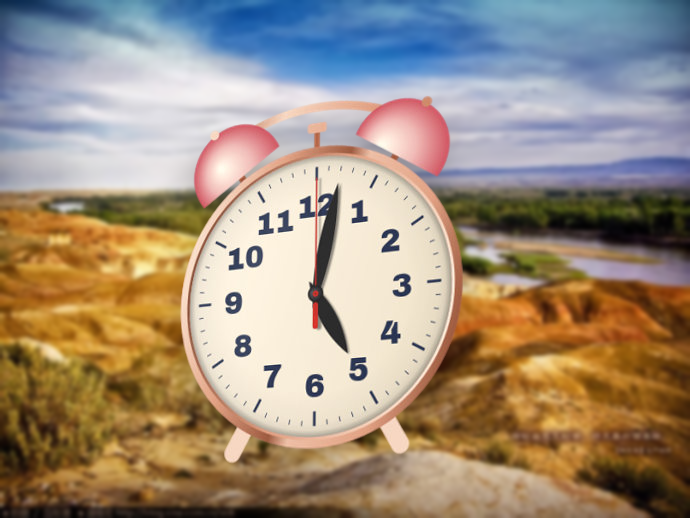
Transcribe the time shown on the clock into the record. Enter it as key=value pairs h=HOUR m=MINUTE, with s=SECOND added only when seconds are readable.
h=5 m=2 s=0
